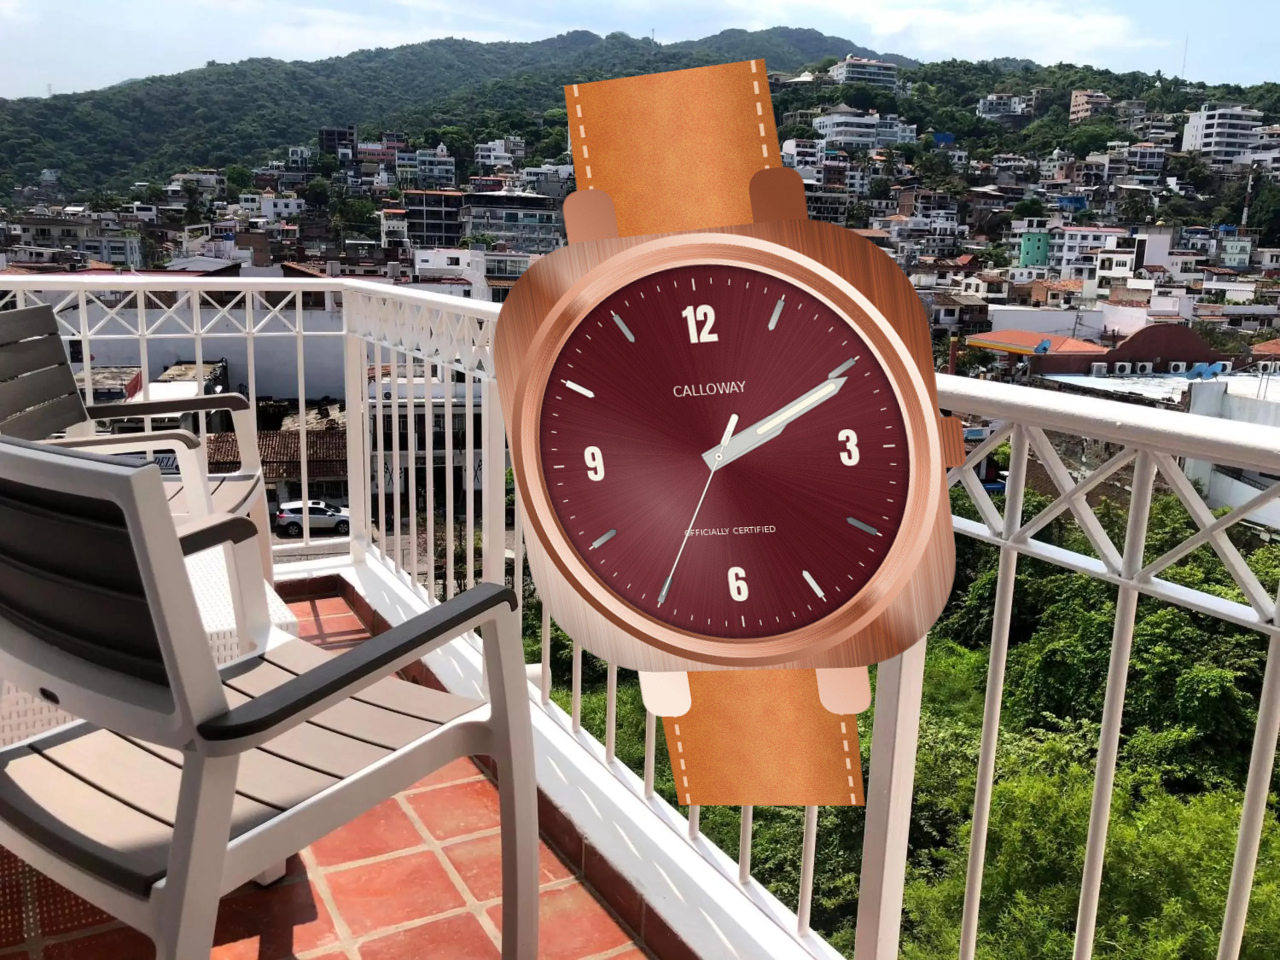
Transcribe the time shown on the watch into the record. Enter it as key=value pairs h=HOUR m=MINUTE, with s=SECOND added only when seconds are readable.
h=2 m=10 s=35
